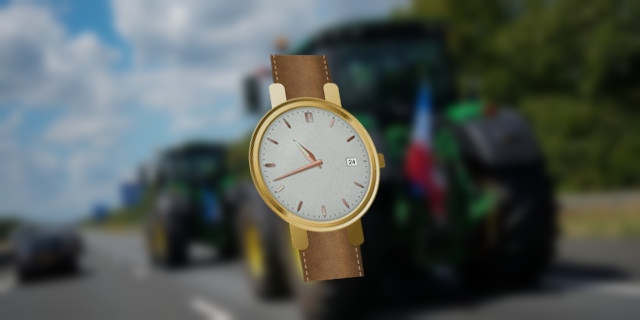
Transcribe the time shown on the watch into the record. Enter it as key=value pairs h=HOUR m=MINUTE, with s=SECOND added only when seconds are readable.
h=10 m=42
